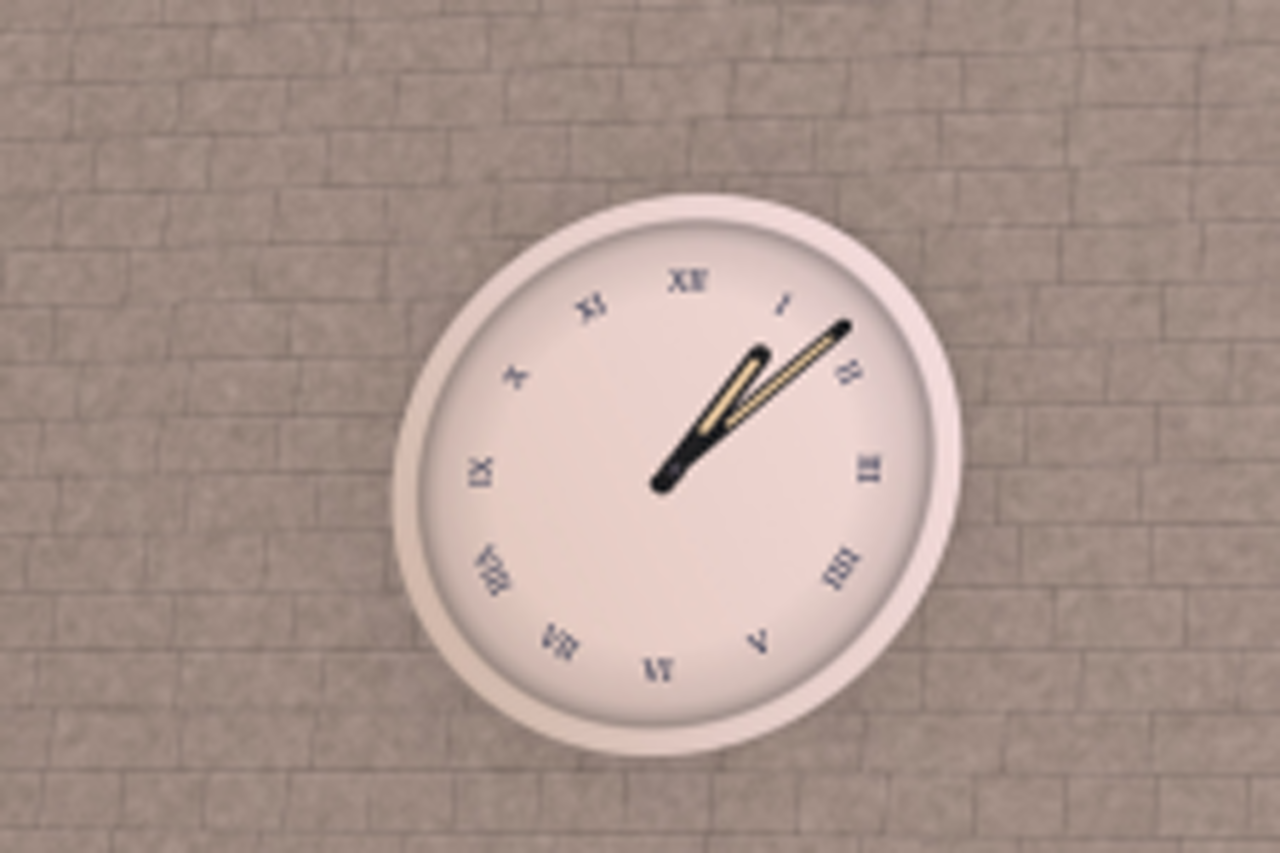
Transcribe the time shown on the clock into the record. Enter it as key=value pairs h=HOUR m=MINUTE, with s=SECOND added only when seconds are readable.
h=1 m=8
